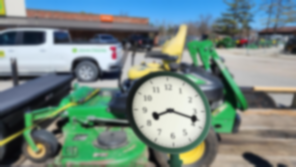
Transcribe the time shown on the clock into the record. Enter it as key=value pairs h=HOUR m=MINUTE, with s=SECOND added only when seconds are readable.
h=8 m=18
